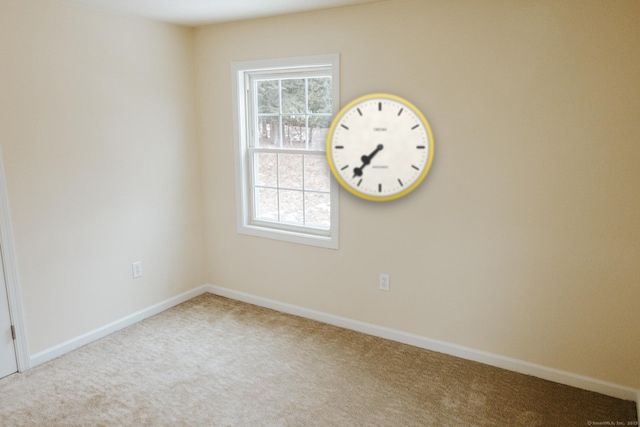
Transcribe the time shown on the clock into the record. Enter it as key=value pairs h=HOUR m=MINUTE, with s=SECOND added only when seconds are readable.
h=7 m=37
